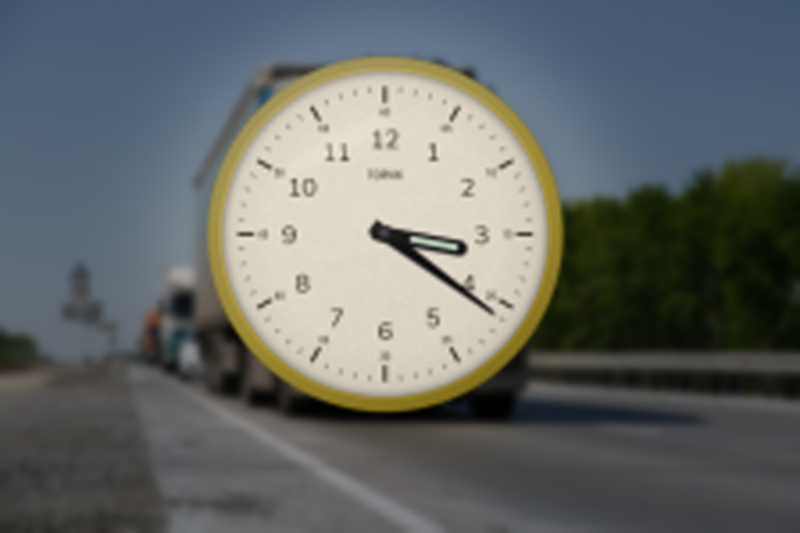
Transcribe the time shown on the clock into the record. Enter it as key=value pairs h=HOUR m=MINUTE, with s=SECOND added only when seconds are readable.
h=3 m=21
